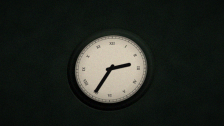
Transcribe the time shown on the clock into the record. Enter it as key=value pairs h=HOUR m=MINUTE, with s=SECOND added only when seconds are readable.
h=2 m=35
